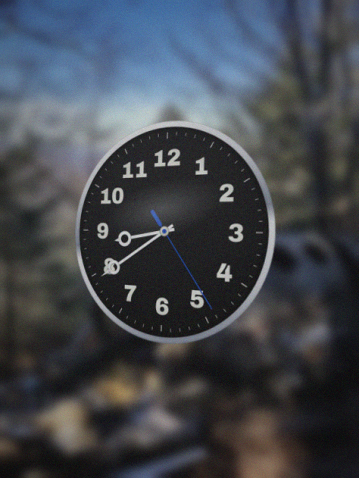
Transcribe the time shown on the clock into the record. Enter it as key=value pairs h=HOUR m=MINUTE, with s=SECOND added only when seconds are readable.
h=8 m=39 s=24
